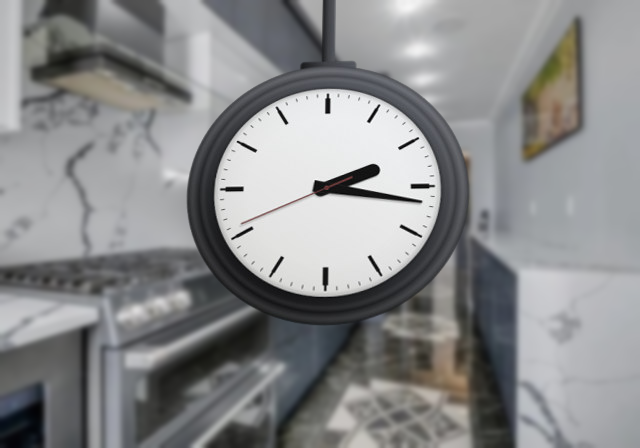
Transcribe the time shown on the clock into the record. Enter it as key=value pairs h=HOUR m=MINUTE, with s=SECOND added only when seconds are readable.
h=2 m=16 s=41
